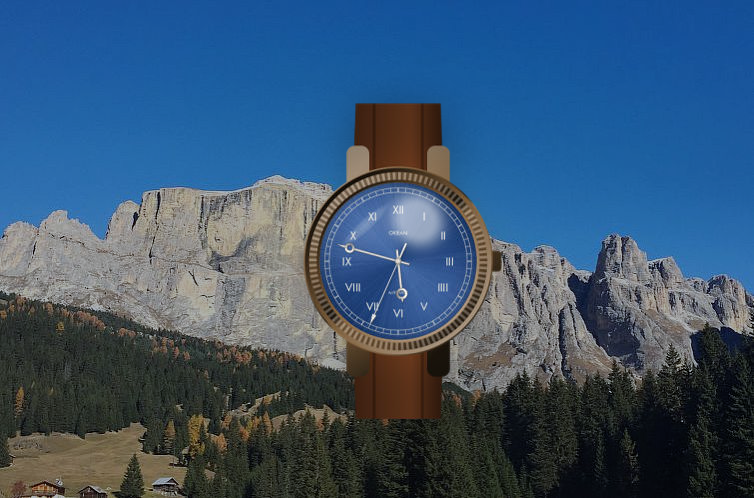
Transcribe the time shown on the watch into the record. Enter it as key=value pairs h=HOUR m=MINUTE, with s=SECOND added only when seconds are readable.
h=5 m=47 s=34
